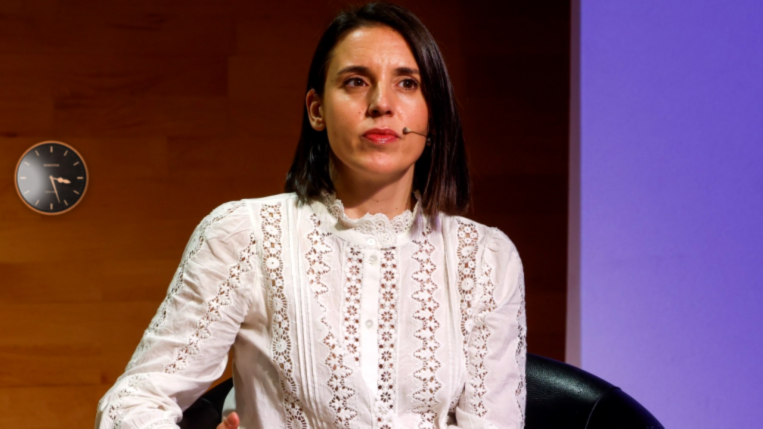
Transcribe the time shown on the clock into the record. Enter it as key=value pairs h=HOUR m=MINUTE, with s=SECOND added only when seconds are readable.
h=3 m=27
